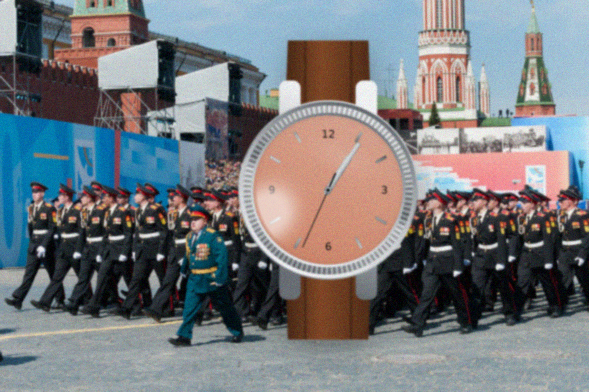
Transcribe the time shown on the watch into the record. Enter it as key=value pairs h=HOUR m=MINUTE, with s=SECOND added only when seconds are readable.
h=1 m=5 s=34
